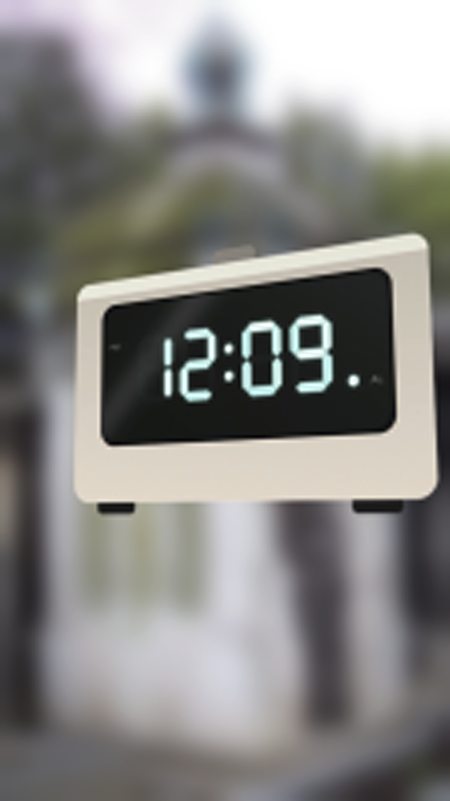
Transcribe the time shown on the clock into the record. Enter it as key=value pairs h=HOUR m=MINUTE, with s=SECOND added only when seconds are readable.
h=12 m=9
